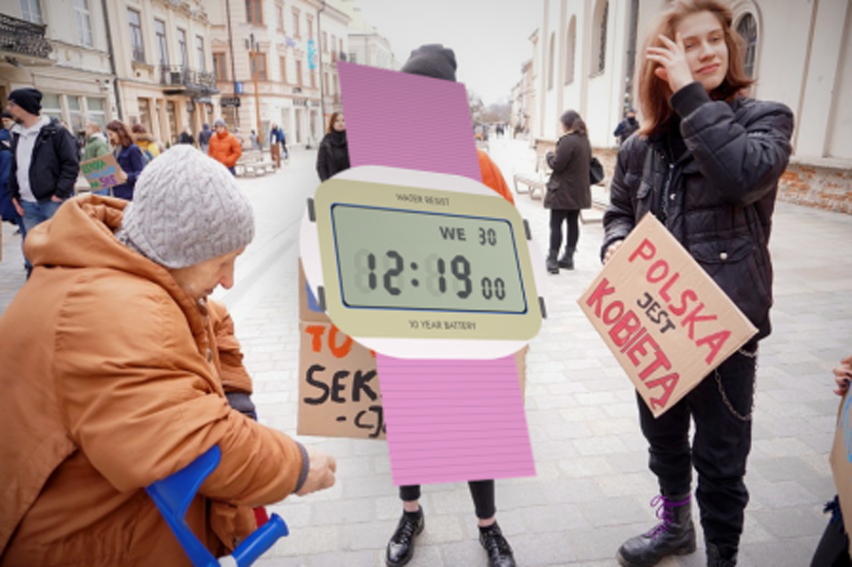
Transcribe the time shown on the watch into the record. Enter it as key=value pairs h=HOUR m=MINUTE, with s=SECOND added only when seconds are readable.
h=12 m=19 s=0
